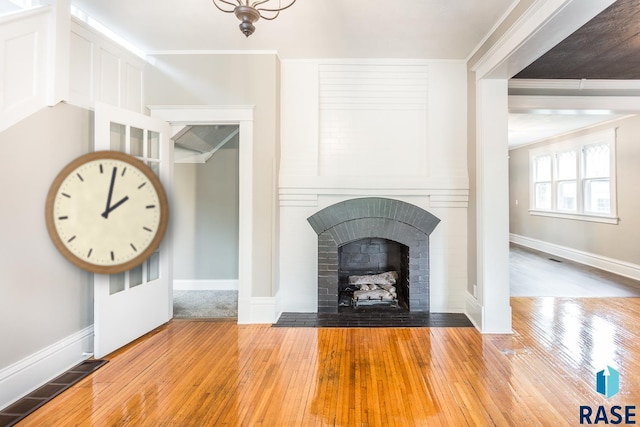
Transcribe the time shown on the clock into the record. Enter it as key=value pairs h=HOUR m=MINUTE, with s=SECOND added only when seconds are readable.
h=2 m=3
